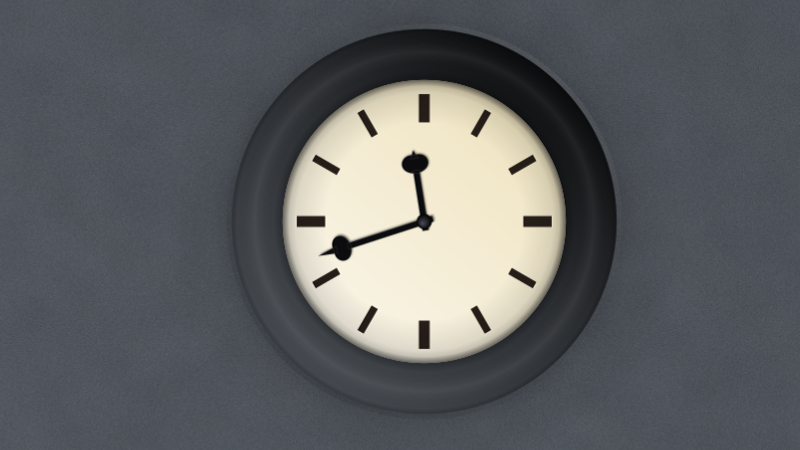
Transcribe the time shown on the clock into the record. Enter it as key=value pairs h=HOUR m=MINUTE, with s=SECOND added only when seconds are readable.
h=11 m=42
